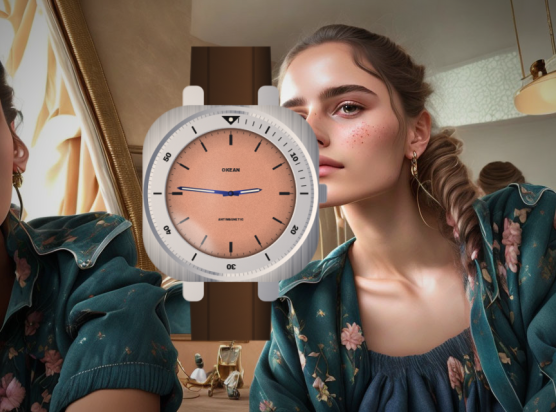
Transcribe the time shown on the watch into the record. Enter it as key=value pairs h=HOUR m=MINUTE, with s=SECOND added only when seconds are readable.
h=2 m=46
